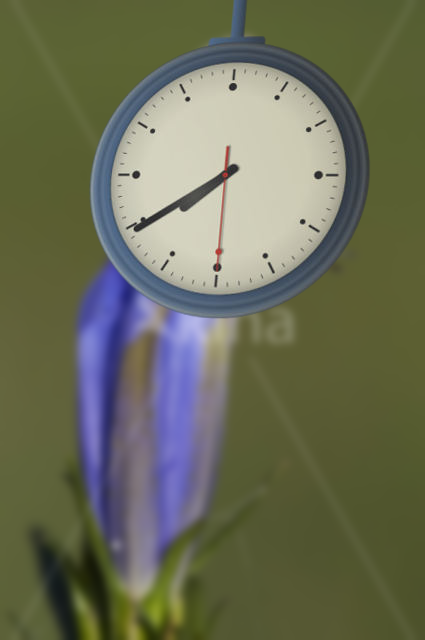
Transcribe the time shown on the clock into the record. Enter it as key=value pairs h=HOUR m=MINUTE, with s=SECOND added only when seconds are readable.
h=7 m=39 s=30
